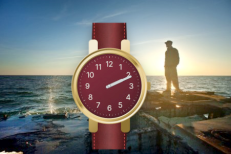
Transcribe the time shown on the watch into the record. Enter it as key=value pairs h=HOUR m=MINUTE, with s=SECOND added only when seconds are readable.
h=2 m=11
